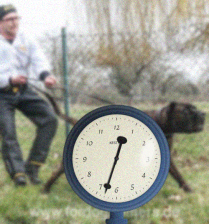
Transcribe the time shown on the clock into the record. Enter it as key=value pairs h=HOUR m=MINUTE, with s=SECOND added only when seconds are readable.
h=12 m=33
